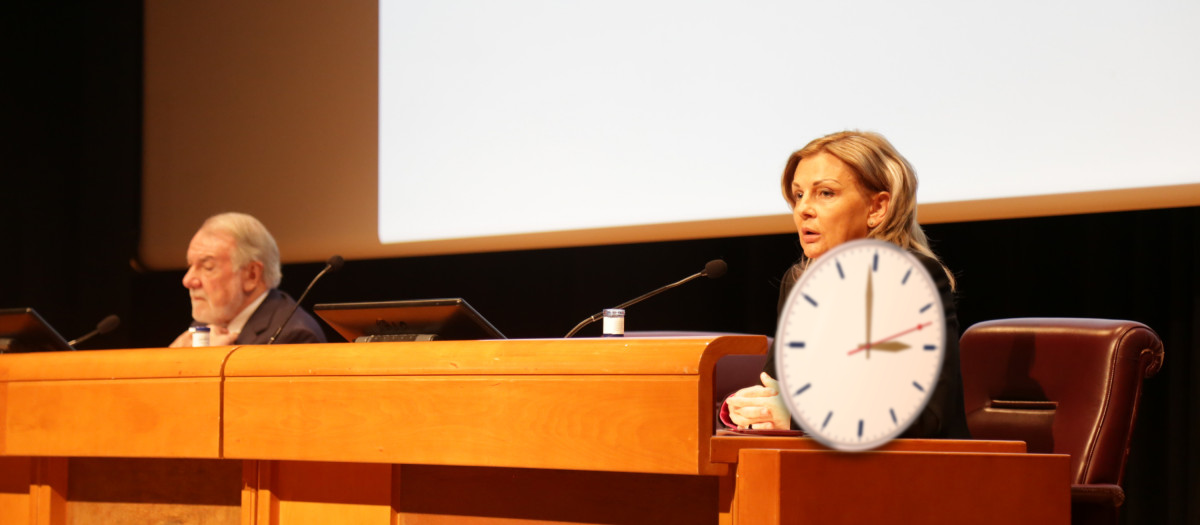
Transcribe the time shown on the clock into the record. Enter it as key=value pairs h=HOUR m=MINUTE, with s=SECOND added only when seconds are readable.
h=2 m=59 s=12
